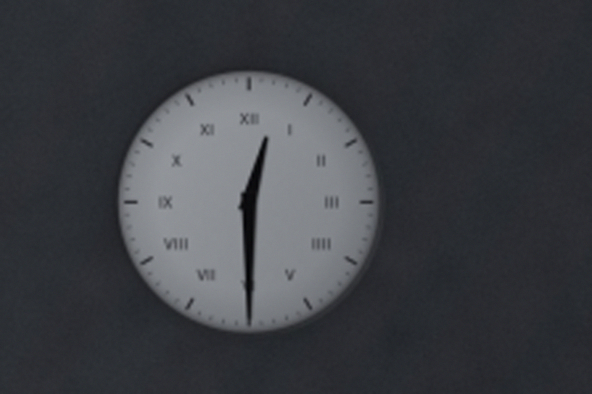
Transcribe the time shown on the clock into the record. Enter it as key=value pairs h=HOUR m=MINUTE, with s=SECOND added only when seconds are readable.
h=12 m=30
